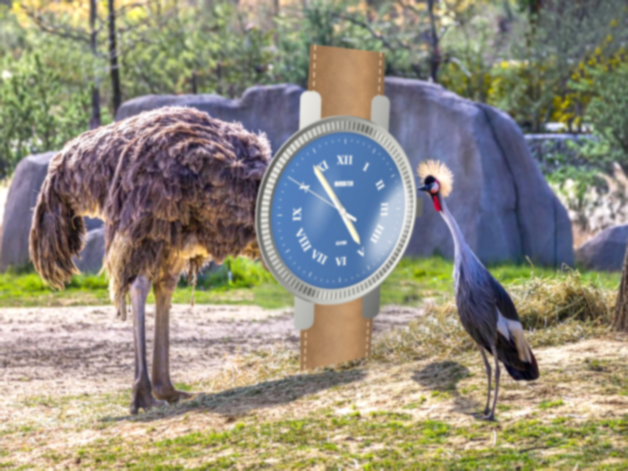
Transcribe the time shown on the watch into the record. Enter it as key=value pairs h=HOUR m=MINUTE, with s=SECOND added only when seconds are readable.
h=4 m=53 s=50
